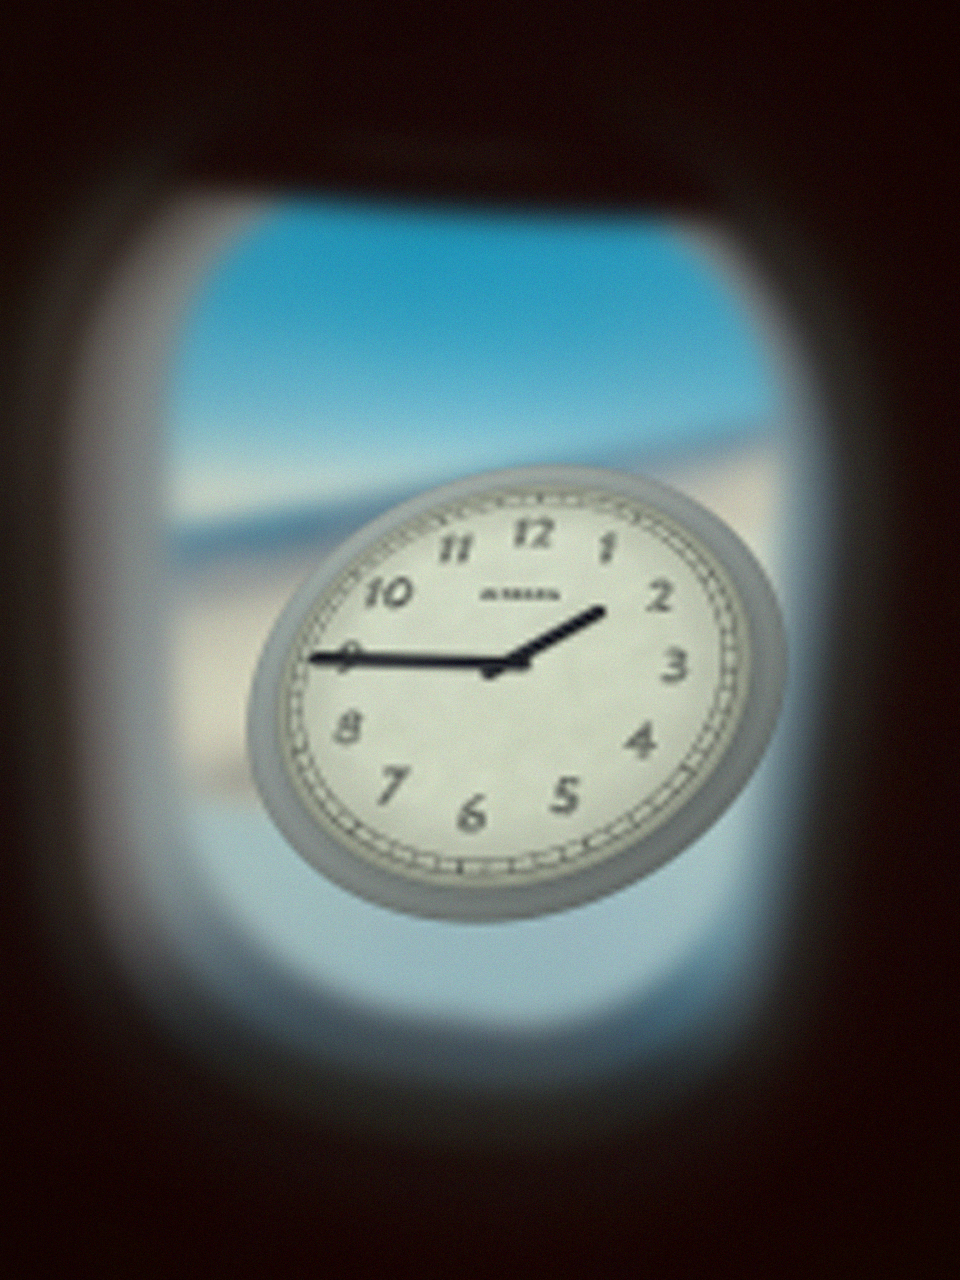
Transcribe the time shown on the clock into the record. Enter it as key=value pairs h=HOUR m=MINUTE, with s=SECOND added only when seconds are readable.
h=1 m=45
